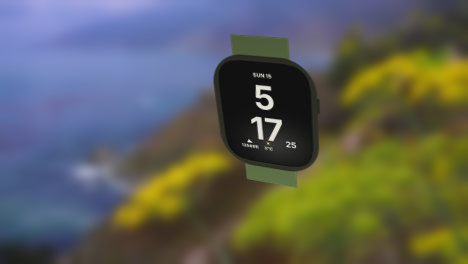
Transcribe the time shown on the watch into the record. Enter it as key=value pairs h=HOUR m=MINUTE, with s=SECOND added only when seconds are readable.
h=5 m=17 s=25
